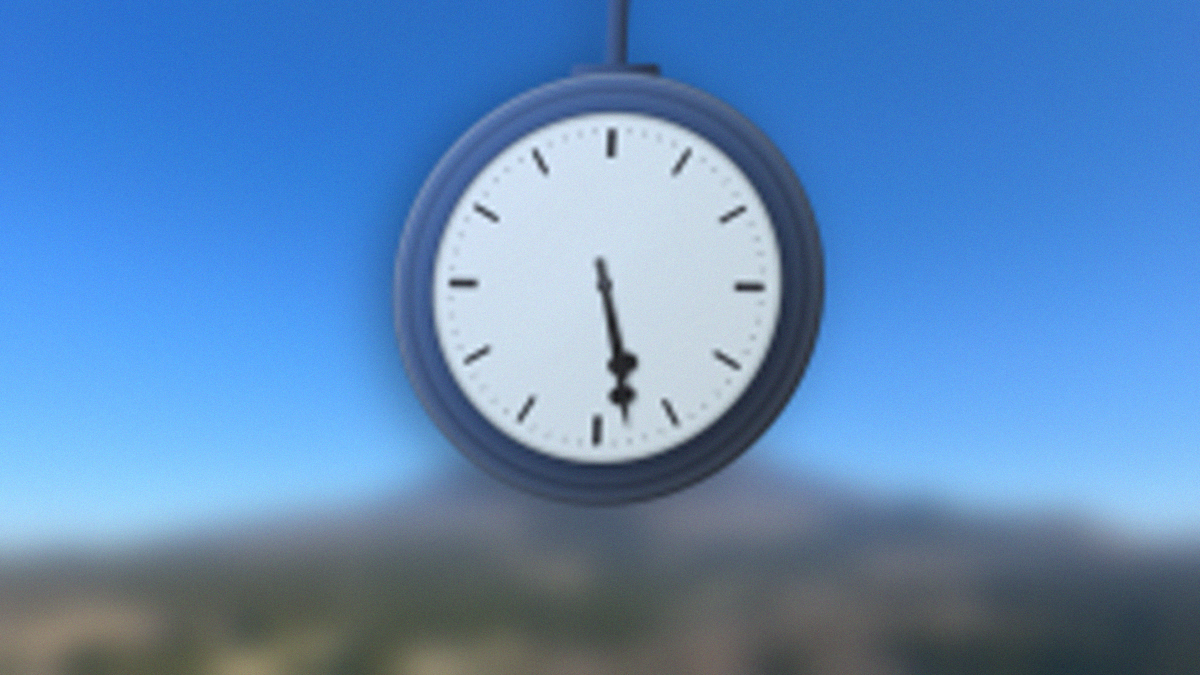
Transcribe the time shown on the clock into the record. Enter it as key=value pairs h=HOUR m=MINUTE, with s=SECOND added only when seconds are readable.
h=5 m=28
